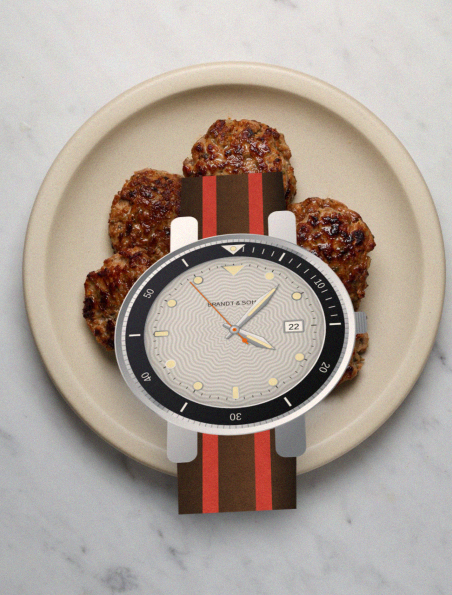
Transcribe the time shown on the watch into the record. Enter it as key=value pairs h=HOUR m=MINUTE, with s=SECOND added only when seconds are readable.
h=4 m=6 s=54
